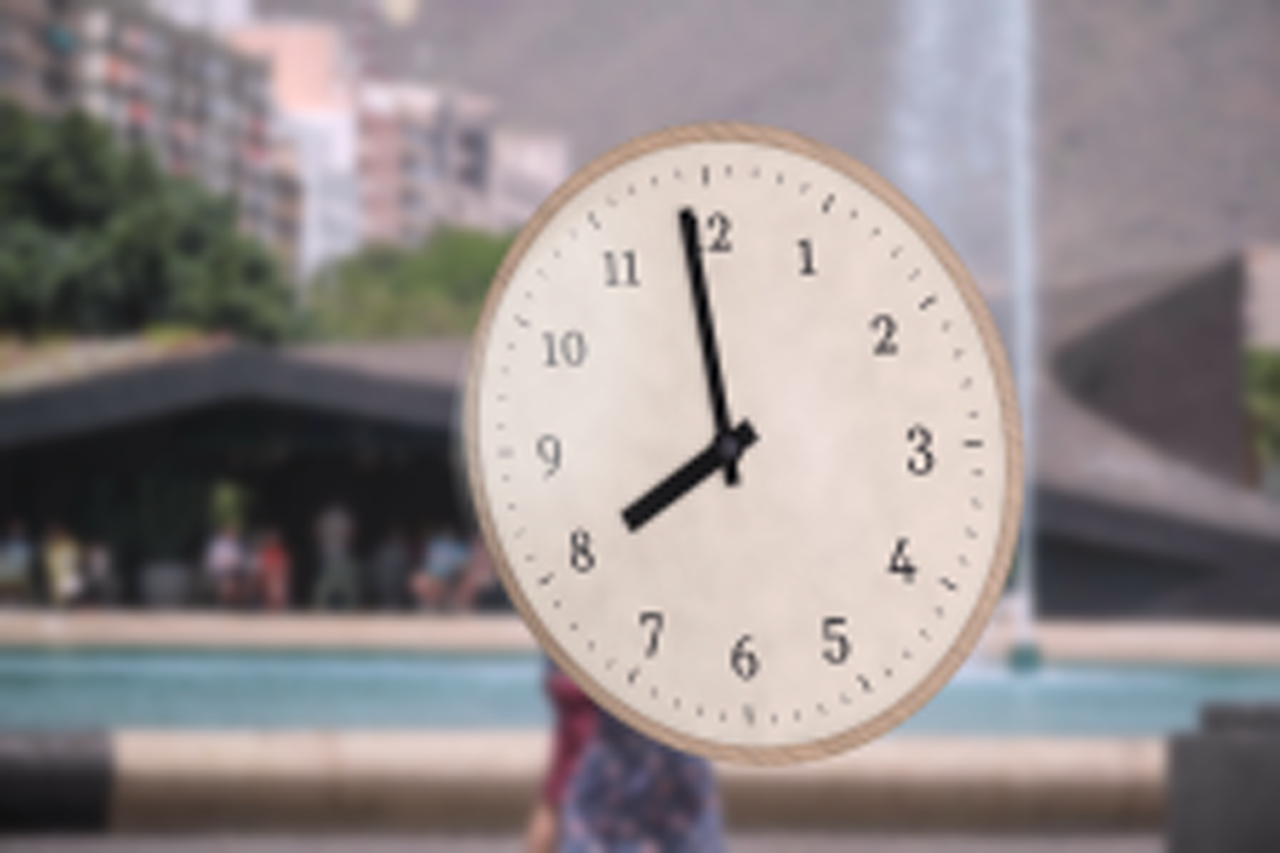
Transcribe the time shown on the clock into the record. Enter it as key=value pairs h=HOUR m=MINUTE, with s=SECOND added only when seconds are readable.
h=7 m=59
